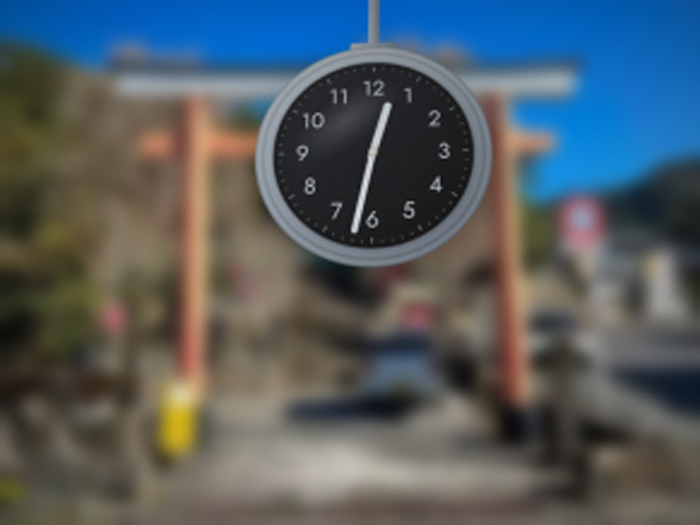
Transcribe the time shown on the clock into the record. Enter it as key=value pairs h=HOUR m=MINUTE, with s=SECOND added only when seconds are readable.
h=12 m=32
